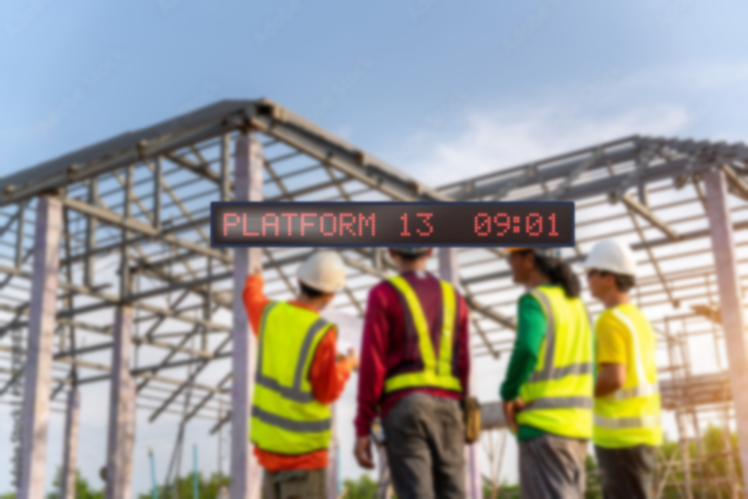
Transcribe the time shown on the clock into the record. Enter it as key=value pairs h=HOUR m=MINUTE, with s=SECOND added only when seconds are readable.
h=9 m=1
